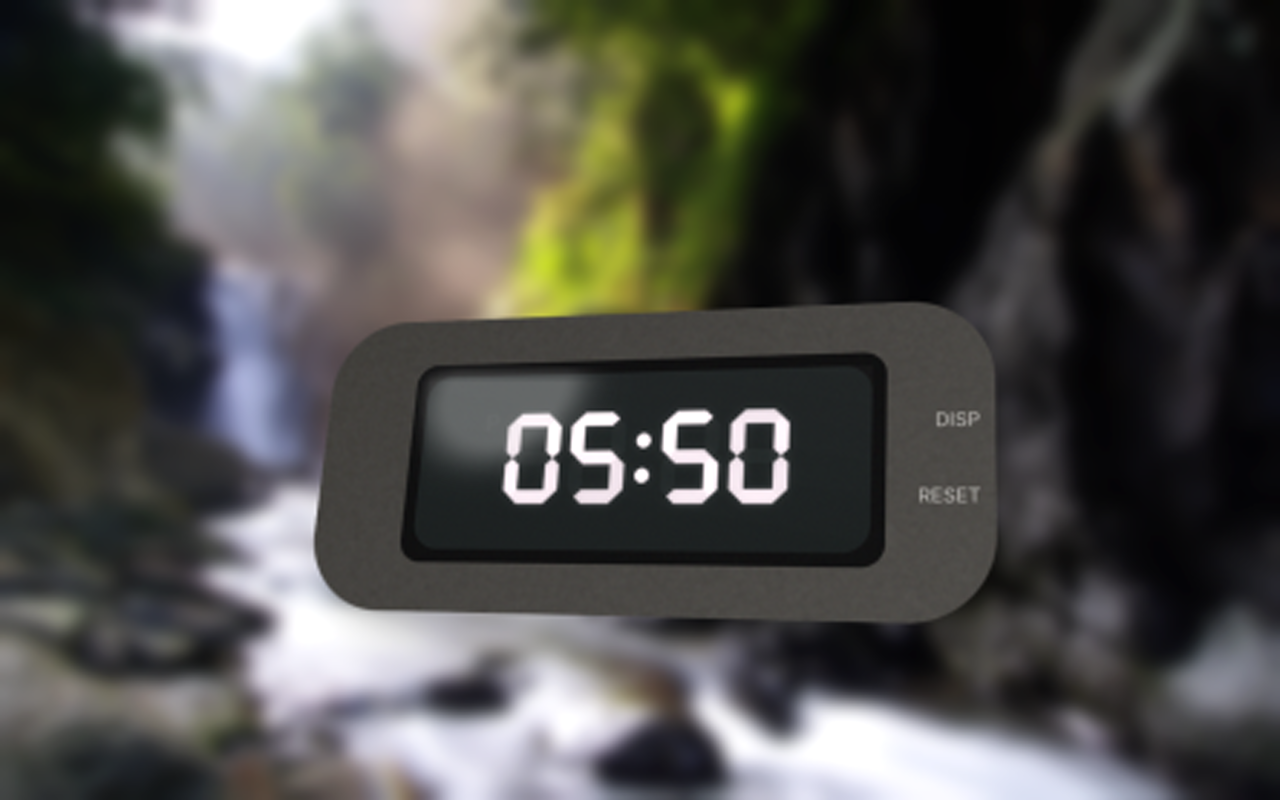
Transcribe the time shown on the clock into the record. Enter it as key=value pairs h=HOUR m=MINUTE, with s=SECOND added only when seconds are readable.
h=5 m=50
